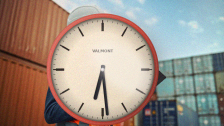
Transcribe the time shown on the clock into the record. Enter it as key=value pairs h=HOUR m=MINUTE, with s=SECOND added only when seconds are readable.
h=6 m=29
